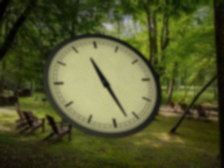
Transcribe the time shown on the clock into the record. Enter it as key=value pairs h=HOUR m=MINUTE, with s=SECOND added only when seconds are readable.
h=11 m=27
